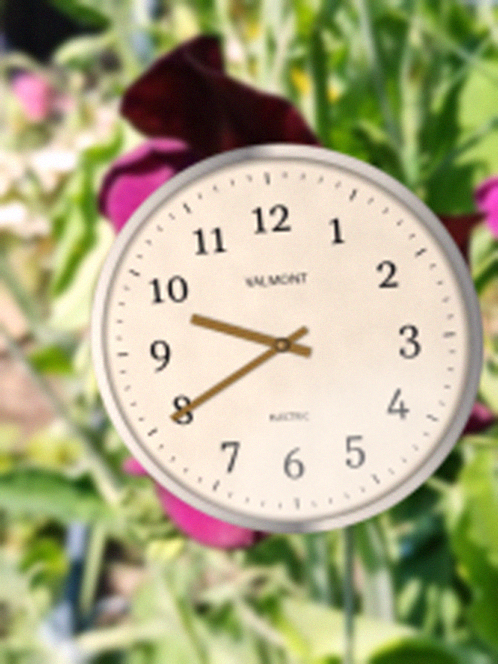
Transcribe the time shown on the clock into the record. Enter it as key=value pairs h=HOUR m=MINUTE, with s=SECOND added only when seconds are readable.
h=9 m=40
